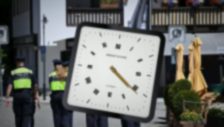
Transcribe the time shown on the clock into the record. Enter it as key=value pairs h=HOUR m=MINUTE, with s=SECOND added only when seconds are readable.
h=4 m=21
